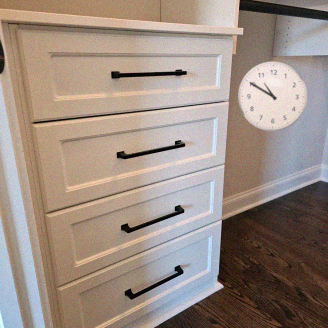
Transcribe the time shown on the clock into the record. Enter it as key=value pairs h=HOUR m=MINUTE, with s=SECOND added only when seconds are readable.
h=10 m=50
